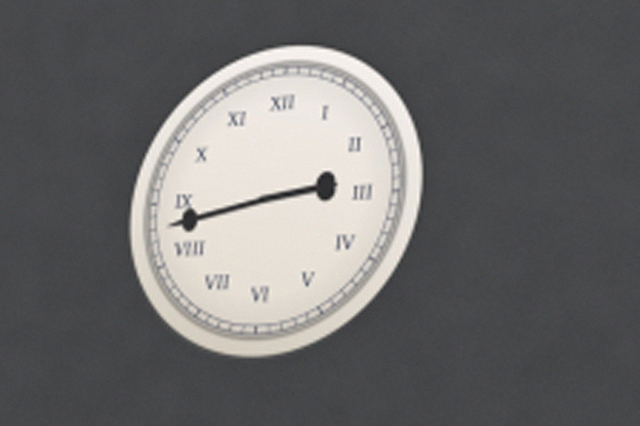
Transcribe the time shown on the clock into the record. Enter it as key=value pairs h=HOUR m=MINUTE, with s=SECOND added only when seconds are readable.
h=2 m=43
